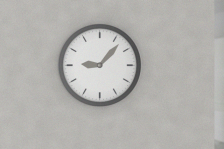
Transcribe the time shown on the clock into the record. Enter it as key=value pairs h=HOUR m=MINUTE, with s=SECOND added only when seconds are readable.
h=9 m=7
